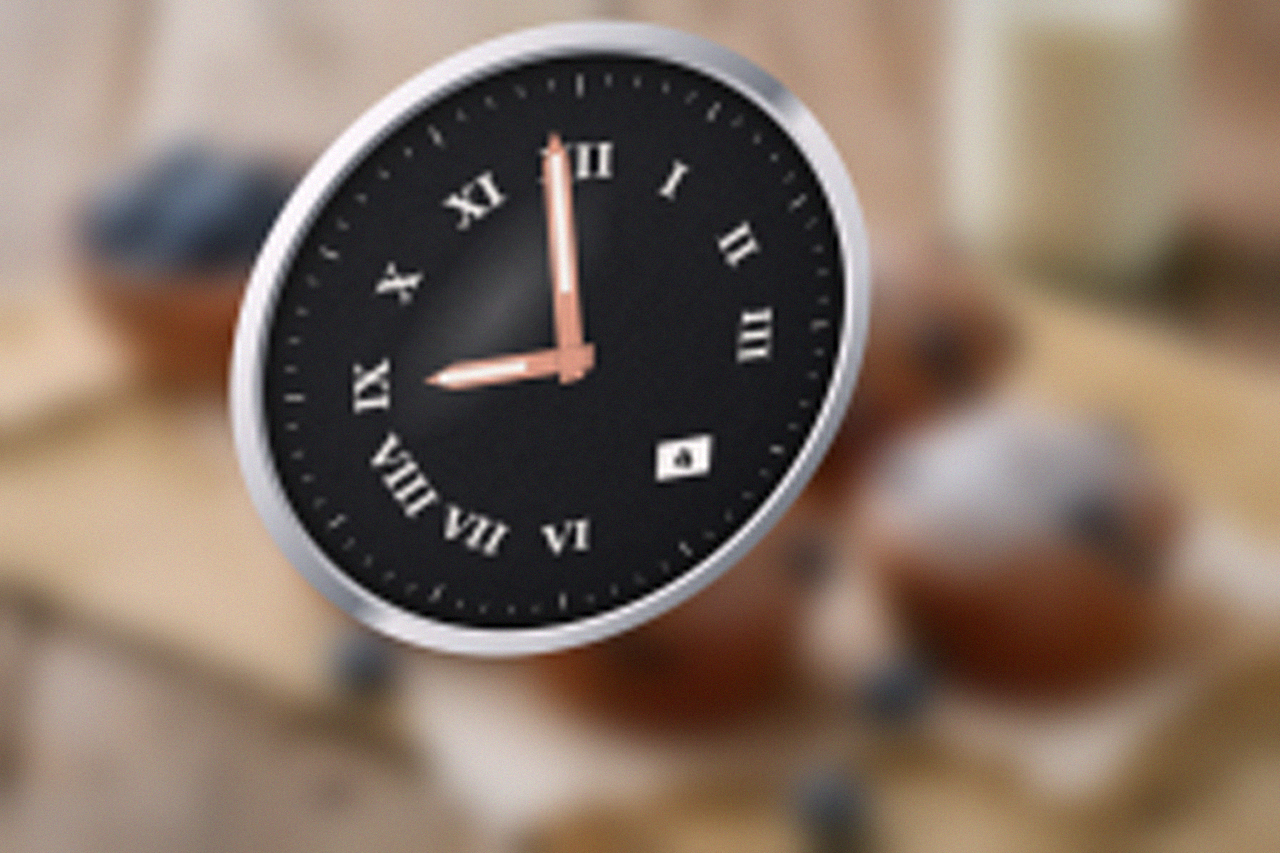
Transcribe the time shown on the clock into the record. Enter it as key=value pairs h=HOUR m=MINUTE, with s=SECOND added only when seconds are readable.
h=8 m=59
